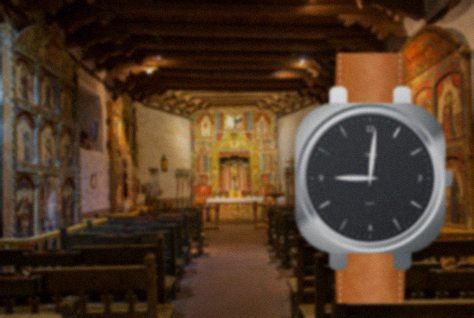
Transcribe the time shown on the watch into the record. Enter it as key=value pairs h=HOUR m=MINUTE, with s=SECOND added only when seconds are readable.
h=9 m=1
